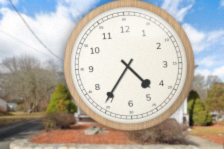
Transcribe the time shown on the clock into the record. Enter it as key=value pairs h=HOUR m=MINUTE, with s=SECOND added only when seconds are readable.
h=4 m=36
